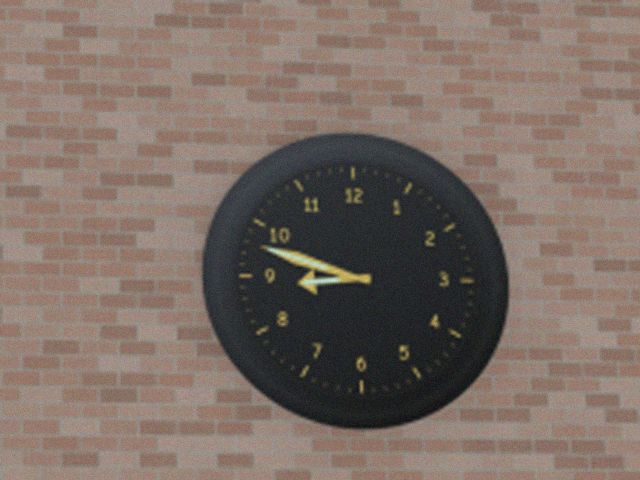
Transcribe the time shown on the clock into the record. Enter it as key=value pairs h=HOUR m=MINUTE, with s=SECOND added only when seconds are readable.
h=8 m=48
